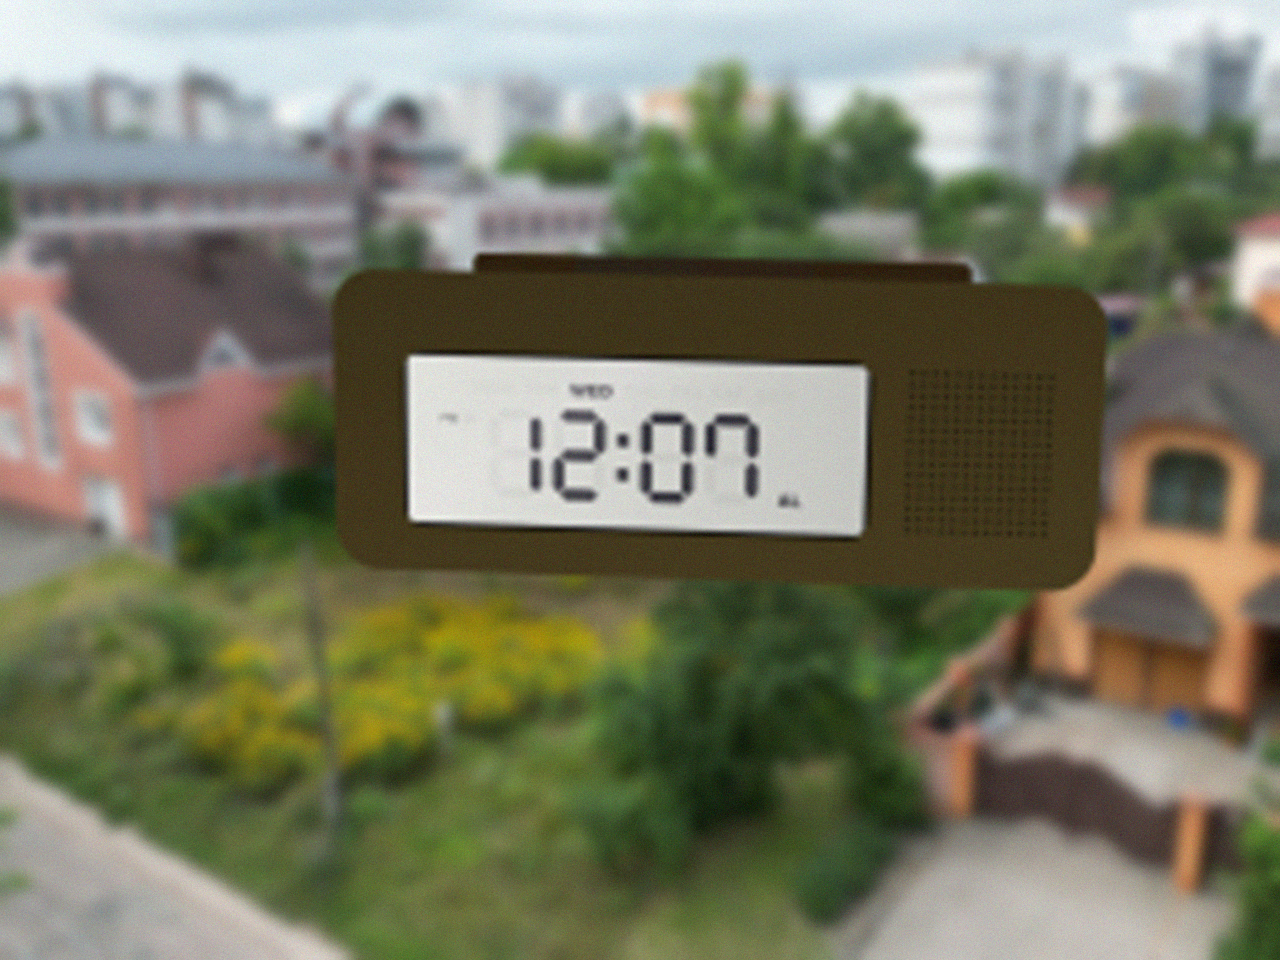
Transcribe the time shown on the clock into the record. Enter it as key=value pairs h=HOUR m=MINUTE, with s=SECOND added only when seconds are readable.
h=12 m=7
